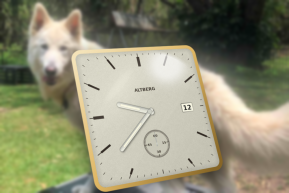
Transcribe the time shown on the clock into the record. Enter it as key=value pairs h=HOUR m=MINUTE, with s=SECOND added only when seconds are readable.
h=9 m=38
